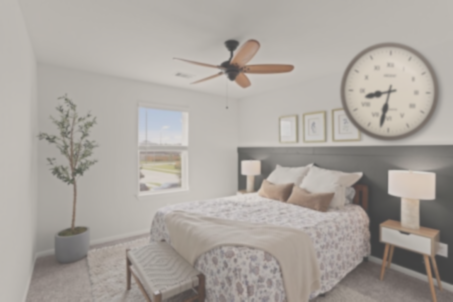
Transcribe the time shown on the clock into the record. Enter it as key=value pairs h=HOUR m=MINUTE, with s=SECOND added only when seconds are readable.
h=8 m=32
